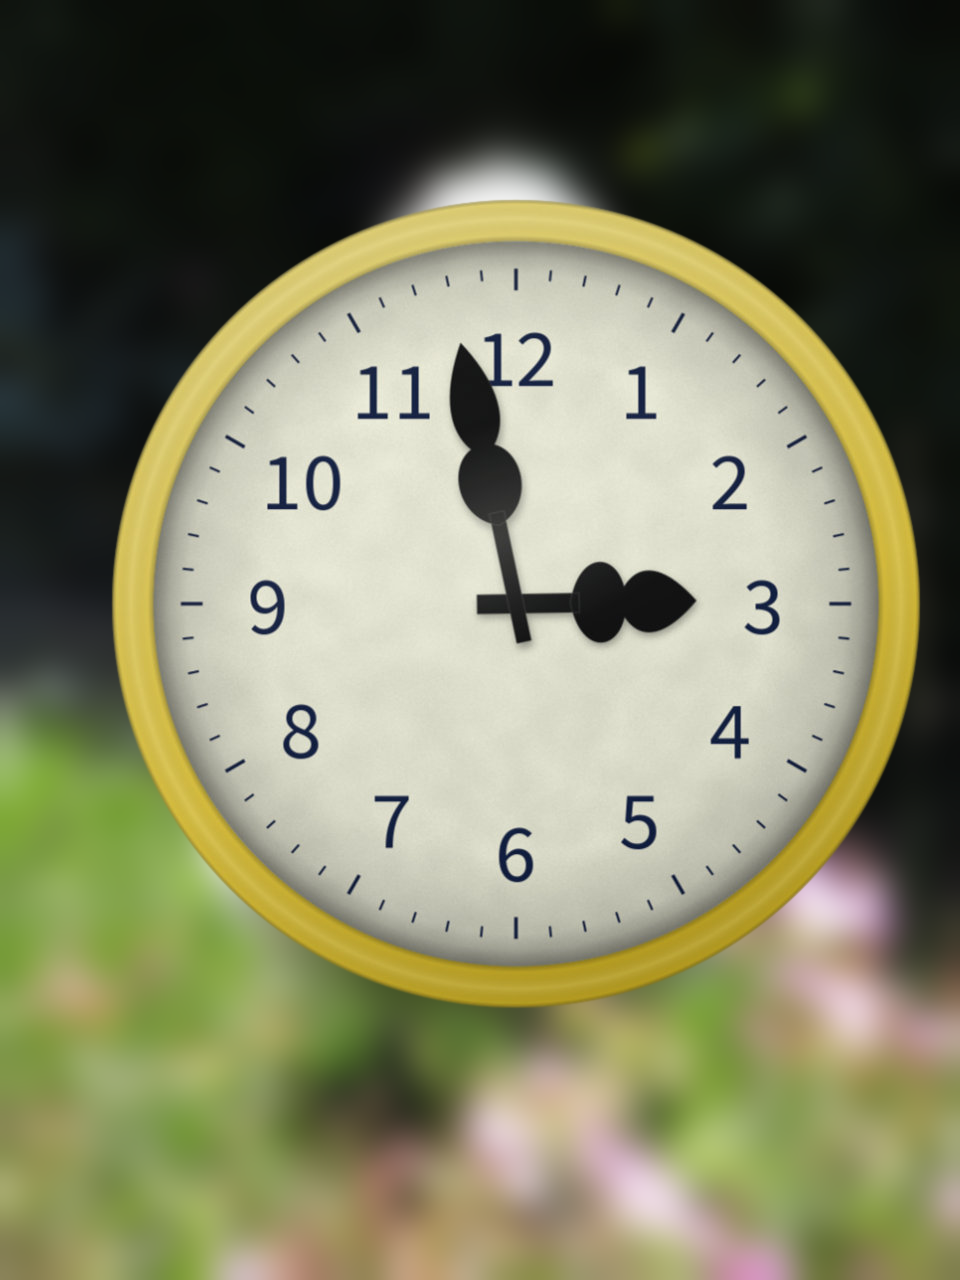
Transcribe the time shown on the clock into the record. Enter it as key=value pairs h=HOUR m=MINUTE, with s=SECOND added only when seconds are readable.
h=2 m=58
